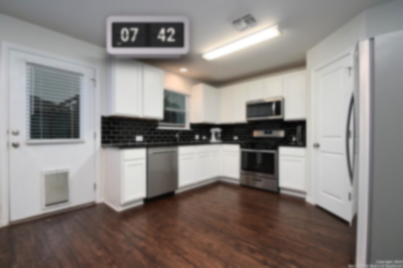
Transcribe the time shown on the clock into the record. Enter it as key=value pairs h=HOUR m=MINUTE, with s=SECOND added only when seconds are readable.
h=7 m=42
